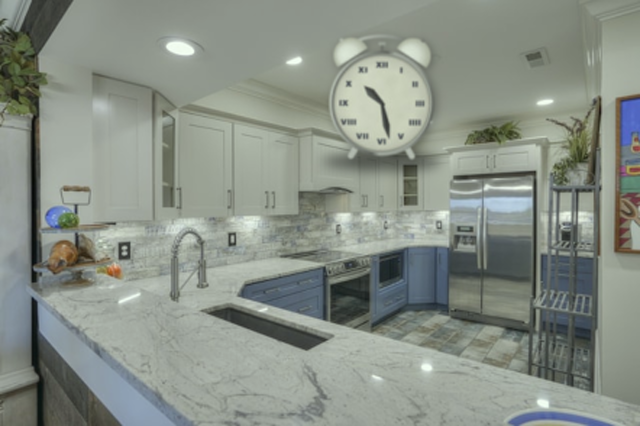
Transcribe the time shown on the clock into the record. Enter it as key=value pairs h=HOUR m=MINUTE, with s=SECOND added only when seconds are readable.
h=10 m=28
